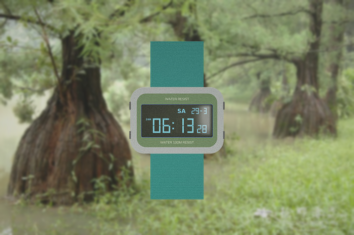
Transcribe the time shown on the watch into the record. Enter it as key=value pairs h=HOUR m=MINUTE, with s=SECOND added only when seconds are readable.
h=6 m=13 s=28
